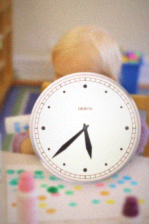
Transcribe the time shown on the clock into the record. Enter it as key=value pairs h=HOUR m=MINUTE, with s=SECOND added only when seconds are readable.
h=5 m=38
